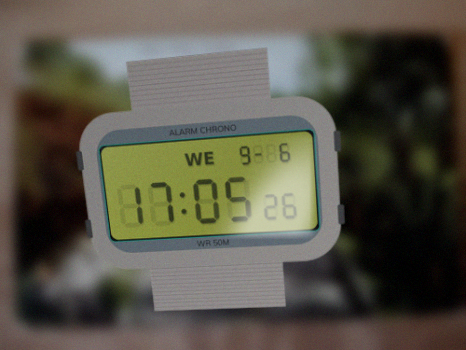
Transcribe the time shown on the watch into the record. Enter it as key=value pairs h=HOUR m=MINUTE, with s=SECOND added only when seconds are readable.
h=17 m=5 s=26
